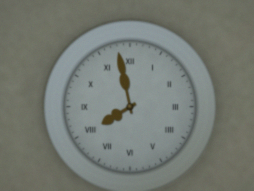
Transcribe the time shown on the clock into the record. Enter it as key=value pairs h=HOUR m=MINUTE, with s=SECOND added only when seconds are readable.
h=7 m=58
